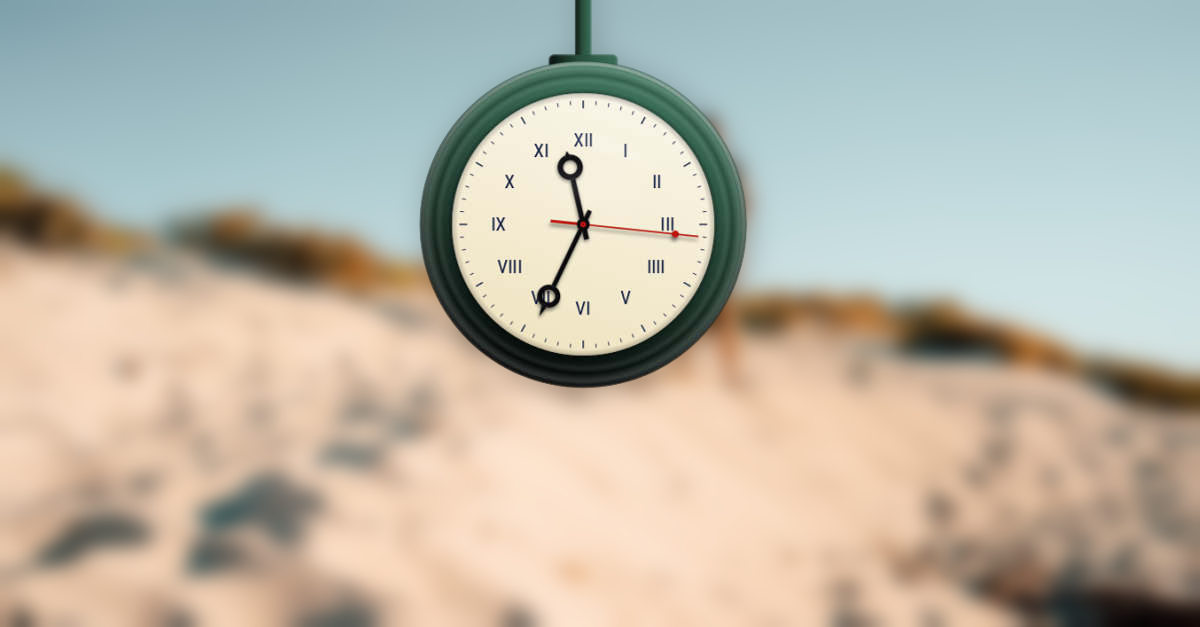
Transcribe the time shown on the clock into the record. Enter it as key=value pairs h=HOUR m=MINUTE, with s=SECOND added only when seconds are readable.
h=11 m=34 s=16
